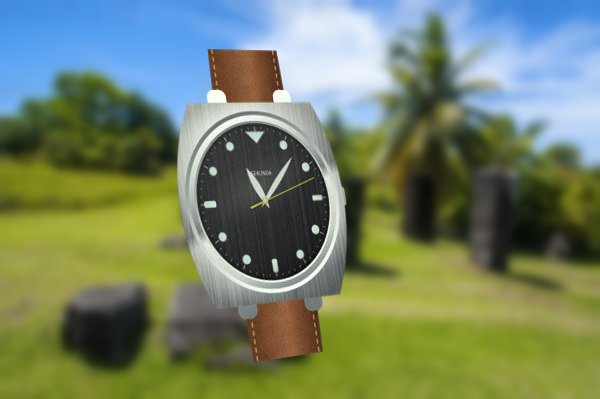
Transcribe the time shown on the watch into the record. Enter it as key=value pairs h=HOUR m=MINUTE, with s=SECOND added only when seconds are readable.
h=11 m=7 s=12
